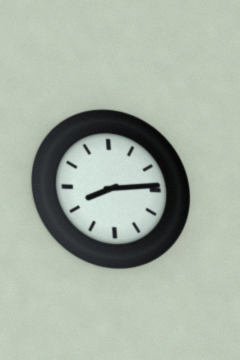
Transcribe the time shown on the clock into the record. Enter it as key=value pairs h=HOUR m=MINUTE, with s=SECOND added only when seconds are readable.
h=8 m=14
